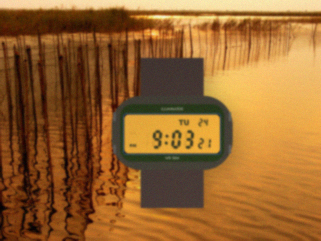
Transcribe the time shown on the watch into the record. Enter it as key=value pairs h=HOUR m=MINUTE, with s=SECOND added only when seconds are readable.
h=9 m=3 s=21
